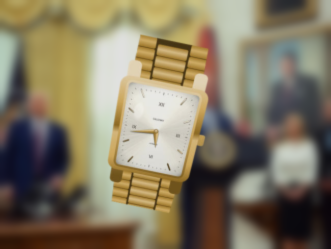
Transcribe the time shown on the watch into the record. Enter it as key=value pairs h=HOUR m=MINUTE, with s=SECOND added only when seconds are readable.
h=5 m=43
